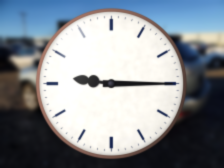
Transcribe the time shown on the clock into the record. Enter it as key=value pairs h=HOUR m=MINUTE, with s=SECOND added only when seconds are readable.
h=9 m=15
